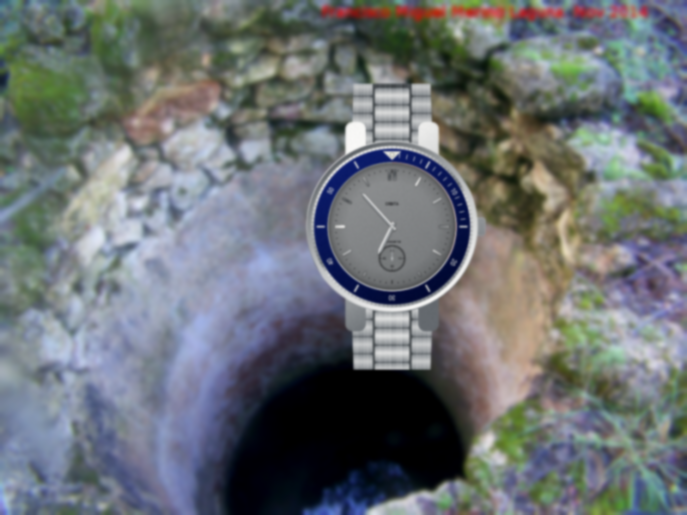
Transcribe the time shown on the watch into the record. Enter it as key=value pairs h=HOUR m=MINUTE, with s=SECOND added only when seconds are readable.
h=6 m=53
